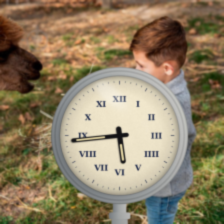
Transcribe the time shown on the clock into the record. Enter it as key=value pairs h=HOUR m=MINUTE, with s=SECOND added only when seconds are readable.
h=5 m=44
